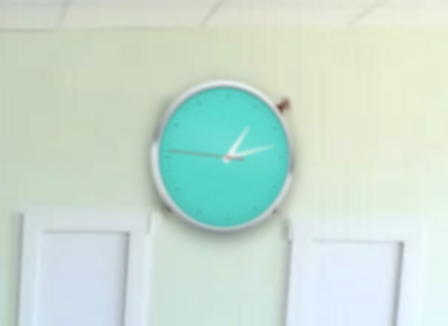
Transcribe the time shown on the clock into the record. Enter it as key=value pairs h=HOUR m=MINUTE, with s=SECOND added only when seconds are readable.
h=1 m=12 s=46
